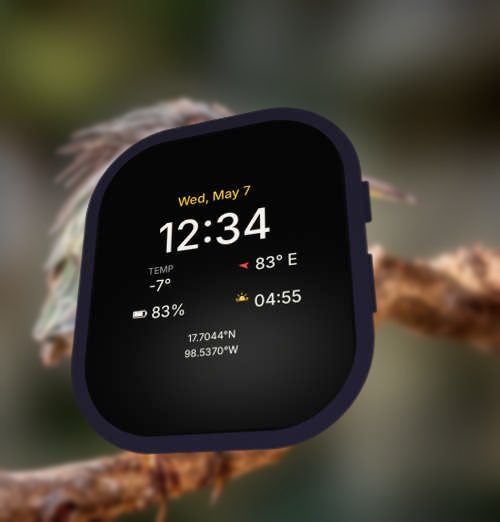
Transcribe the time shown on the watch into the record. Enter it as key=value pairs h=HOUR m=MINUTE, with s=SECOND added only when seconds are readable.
h=12 m=34
